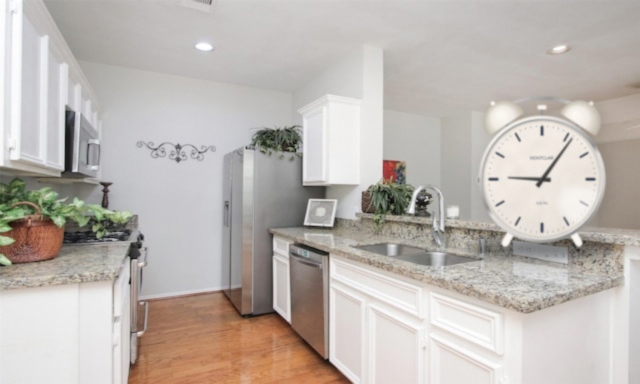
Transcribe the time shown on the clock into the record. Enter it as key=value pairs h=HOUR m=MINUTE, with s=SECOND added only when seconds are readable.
h=9 m=6
